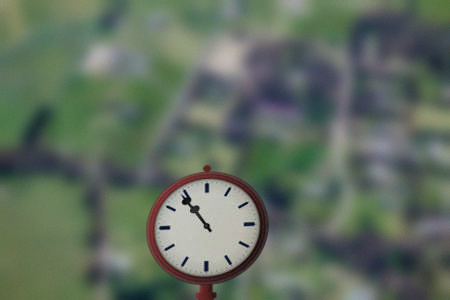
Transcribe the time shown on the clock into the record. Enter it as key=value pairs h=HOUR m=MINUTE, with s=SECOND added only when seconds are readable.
h=10 m=54
